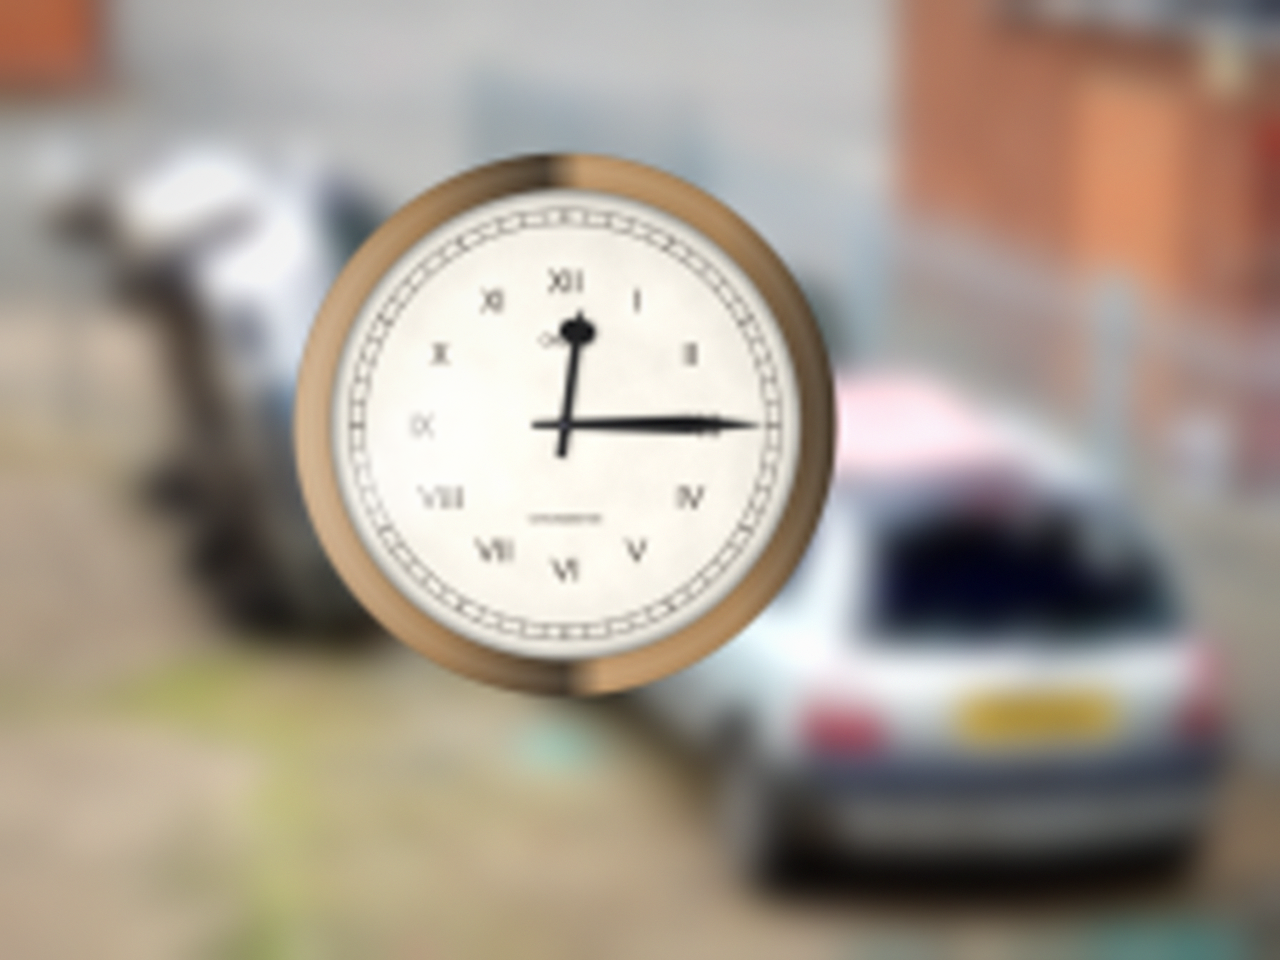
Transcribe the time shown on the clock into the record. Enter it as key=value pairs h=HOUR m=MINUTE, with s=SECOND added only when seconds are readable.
h=12 m=15
